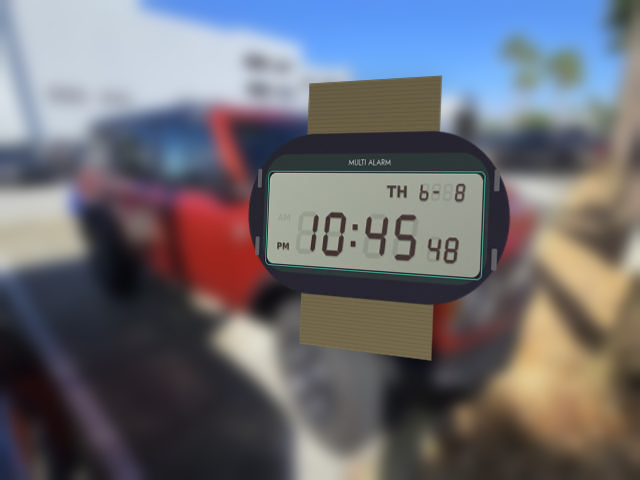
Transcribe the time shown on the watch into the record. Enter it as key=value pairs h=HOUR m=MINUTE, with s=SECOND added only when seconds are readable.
h=10 m=45 s=48
